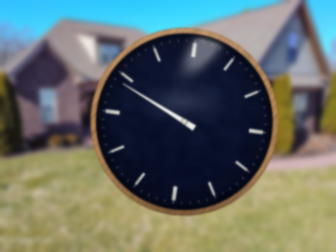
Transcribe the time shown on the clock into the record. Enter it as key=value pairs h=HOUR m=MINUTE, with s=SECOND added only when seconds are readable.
h=9 m=49
